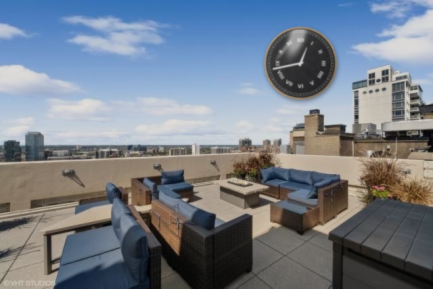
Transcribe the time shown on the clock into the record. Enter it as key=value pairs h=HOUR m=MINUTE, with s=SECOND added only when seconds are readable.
h=12 m=43
